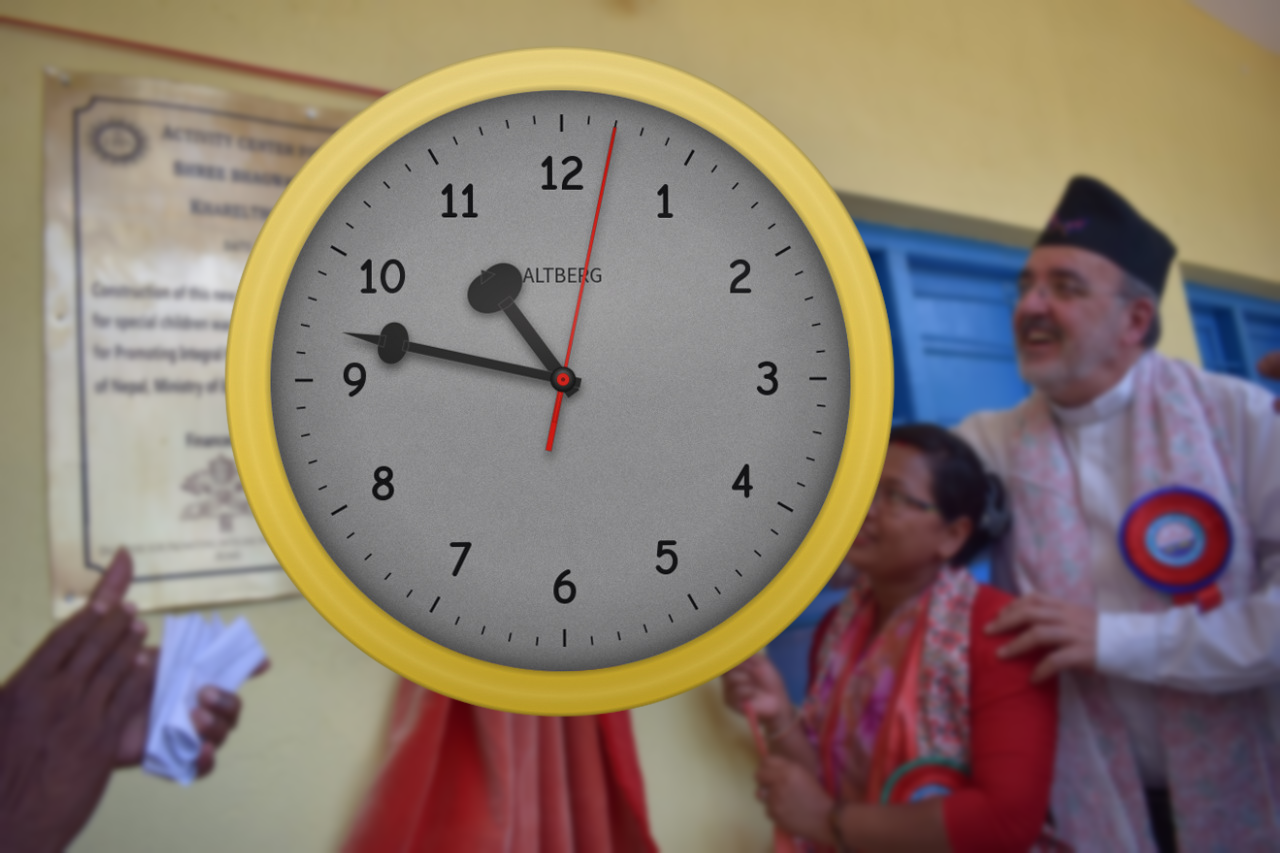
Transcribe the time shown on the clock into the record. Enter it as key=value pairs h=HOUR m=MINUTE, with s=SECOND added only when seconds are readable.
h=10 m=47 s=2
